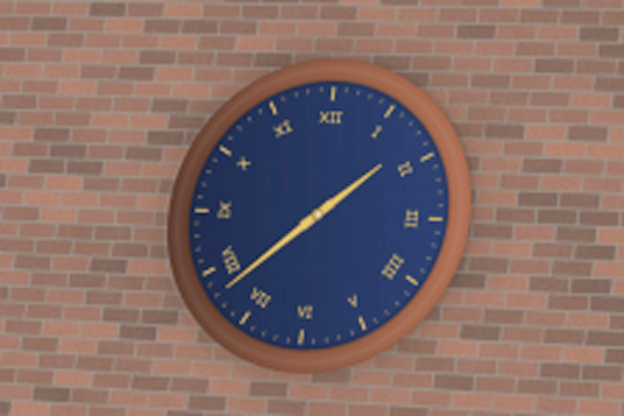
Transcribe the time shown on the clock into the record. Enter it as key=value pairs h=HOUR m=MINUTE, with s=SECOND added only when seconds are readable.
h=1 m=38
